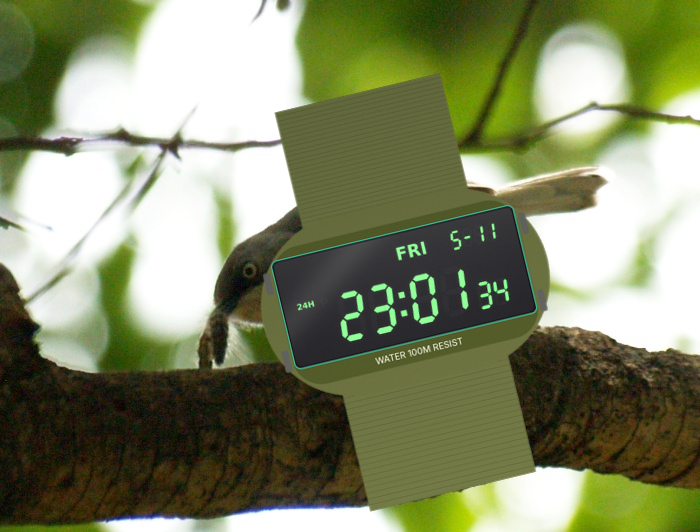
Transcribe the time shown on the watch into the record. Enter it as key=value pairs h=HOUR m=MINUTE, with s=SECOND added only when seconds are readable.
h=23 m=1 s=34
